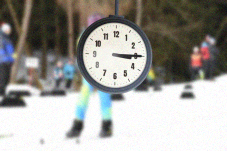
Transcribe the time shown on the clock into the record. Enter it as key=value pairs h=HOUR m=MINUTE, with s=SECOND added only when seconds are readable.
h=3 m=15
